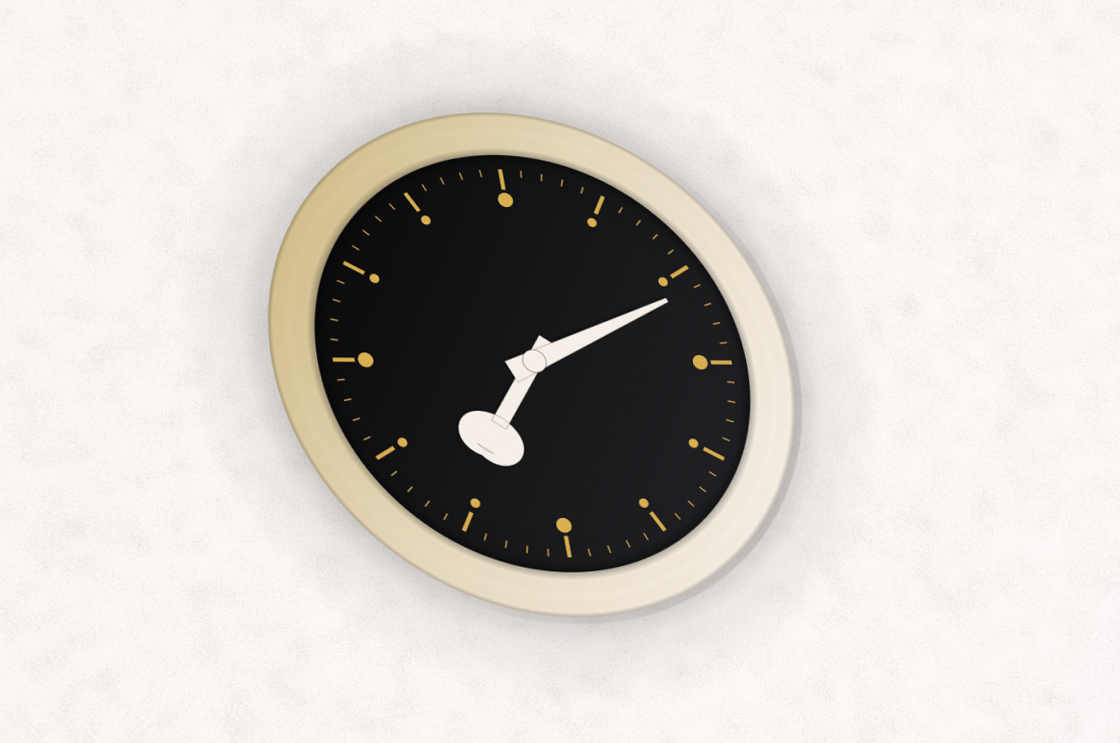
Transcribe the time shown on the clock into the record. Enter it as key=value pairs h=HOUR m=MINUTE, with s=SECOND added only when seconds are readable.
h=7 m=11
